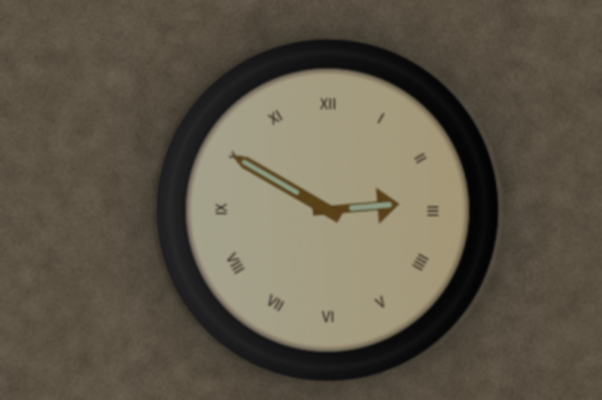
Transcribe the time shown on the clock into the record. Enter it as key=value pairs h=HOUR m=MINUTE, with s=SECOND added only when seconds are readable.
h=2 m=50
